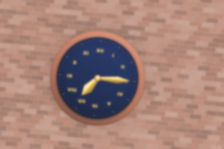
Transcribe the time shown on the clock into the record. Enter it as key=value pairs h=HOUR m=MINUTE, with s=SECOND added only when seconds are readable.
h=7 m=15
